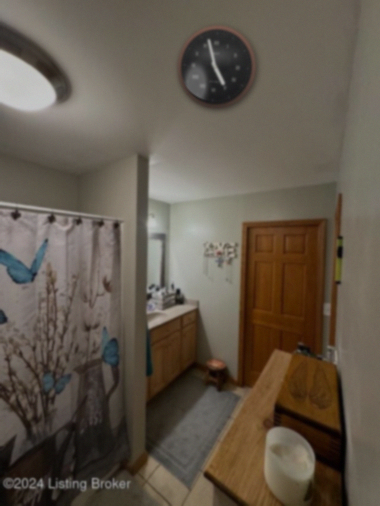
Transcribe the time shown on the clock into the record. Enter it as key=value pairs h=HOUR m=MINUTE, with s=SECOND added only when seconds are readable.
h=4 m=57
